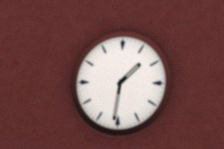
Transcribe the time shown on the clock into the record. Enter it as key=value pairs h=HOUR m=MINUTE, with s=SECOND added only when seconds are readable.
h=1 m=31
